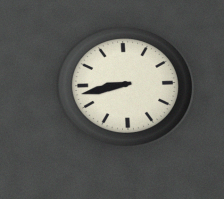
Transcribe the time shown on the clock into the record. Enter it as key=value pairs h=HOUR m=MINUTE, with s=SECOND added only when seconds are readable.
h=8 m=43
